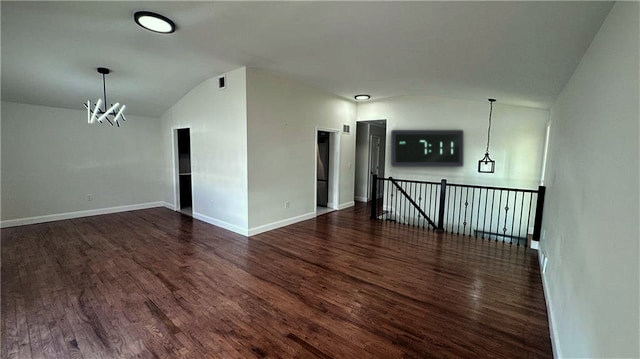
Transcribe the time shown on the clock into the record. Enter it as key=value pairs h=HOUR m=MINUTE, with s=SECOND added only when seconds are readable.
h=7 m=11
